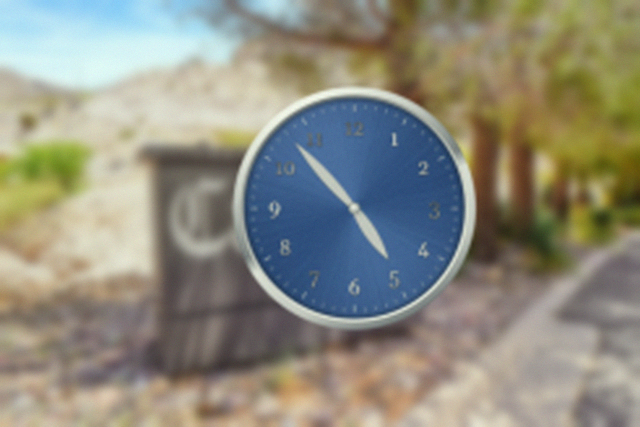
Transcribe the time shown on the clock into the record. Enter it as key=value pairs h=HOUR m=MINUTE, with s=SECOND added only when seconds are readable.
h=4 m=53
